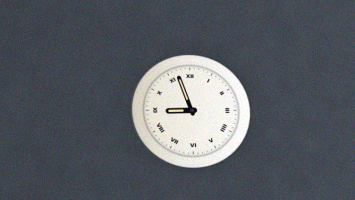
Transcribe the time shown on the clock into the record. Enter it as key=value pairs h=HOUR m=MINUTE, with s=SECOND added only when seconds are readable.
h=8 m=57
